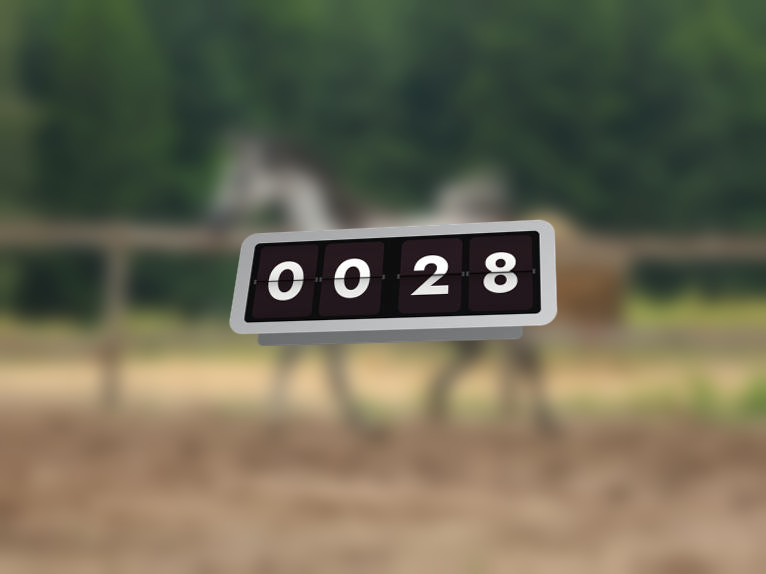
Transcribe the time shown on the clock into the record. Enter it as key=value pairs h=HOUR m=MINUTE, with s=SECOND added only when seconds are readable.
h=0 m=28
